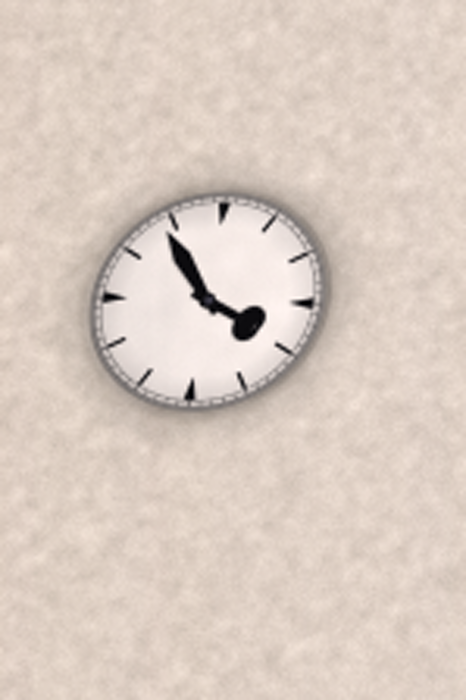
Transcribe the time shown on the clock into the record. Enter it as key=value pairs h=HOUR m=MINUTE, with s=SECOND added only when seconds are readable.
h=3 m=54
